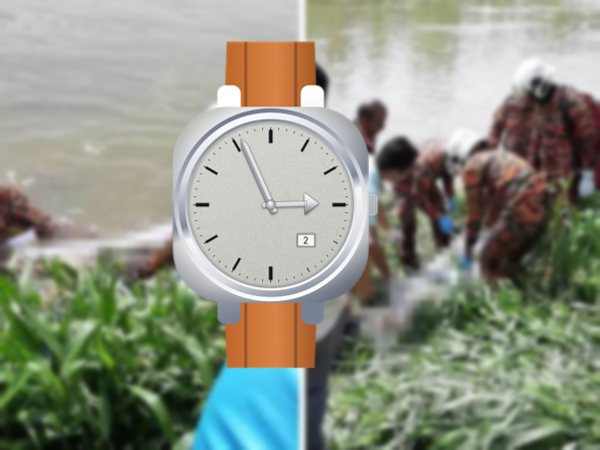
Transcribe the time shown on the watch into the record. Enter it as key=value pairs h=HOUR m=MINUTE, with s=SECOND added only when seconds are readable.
h=2 m=56
